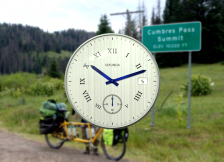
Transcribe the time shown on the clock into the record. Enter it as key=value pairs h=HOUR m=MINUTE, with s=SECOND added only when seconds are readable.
h=10 m=12
